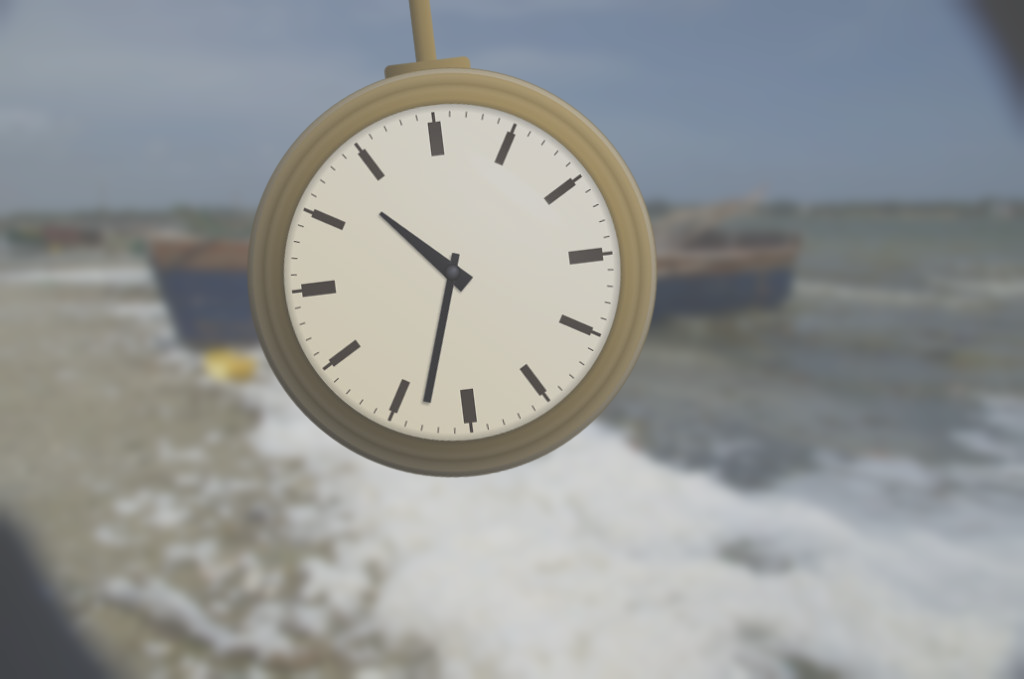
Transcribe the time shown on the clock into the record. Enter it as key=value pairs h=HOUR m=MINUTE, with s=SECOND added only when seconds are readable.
h=10 m=33
